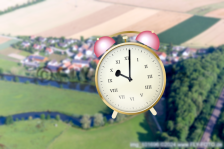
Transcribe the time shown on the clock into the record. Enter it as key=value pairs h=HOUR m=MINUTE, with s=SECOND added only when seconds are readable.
h=10 m=1
